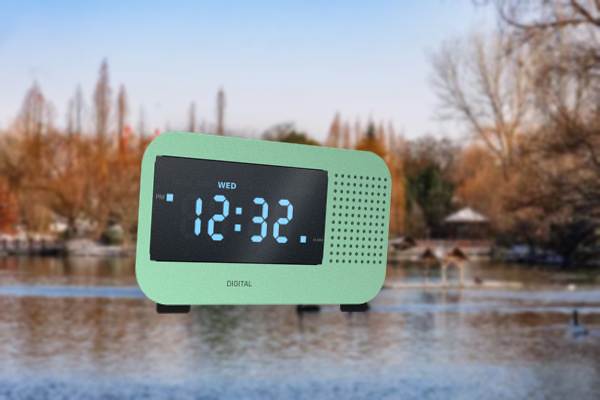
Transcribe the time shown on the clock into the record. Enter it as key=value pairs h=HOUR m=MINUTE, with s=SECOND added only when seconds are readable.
h=12 m=32
